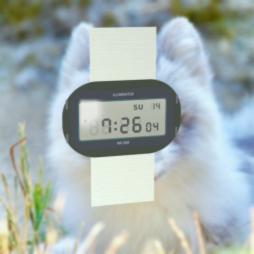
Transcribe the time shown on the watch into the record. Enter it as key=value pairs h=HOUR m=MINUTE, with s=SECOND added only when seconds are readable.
h=7 m=26 s=4
